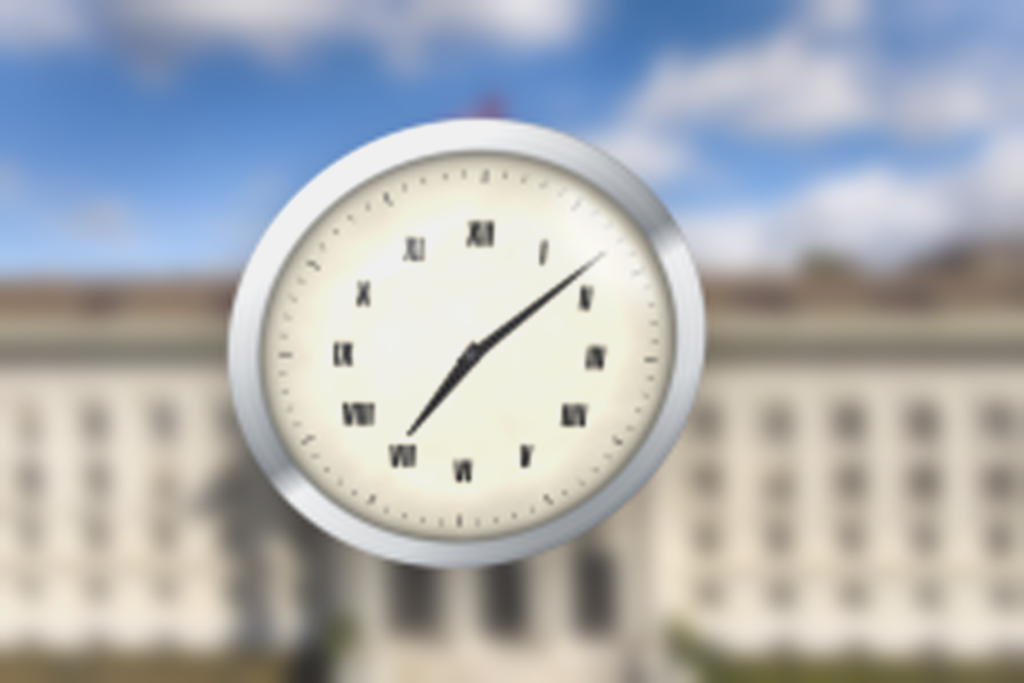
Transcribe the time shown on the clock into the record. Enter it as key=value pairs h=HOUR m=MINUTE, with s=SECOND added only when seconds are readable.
h=7 m=8
